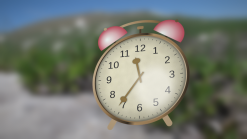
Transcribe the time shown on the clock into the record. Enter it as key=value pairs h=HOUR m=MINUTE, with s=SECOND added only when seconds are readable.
h=11 m=36
